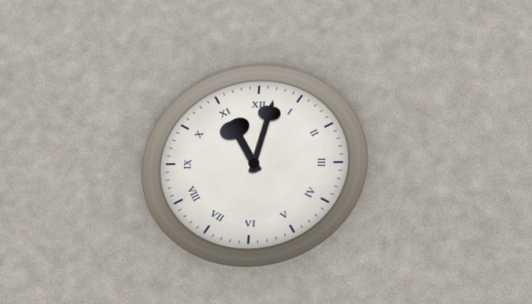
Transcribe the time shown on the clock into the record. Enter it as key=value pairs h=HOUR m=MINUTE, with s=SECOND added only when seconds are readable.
h=11 m=2
